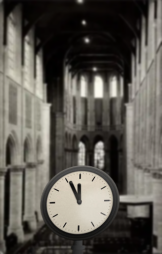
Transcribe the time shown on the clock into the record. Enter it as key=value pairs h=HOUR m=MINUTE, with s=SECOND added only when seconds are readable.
h=11 m=56
